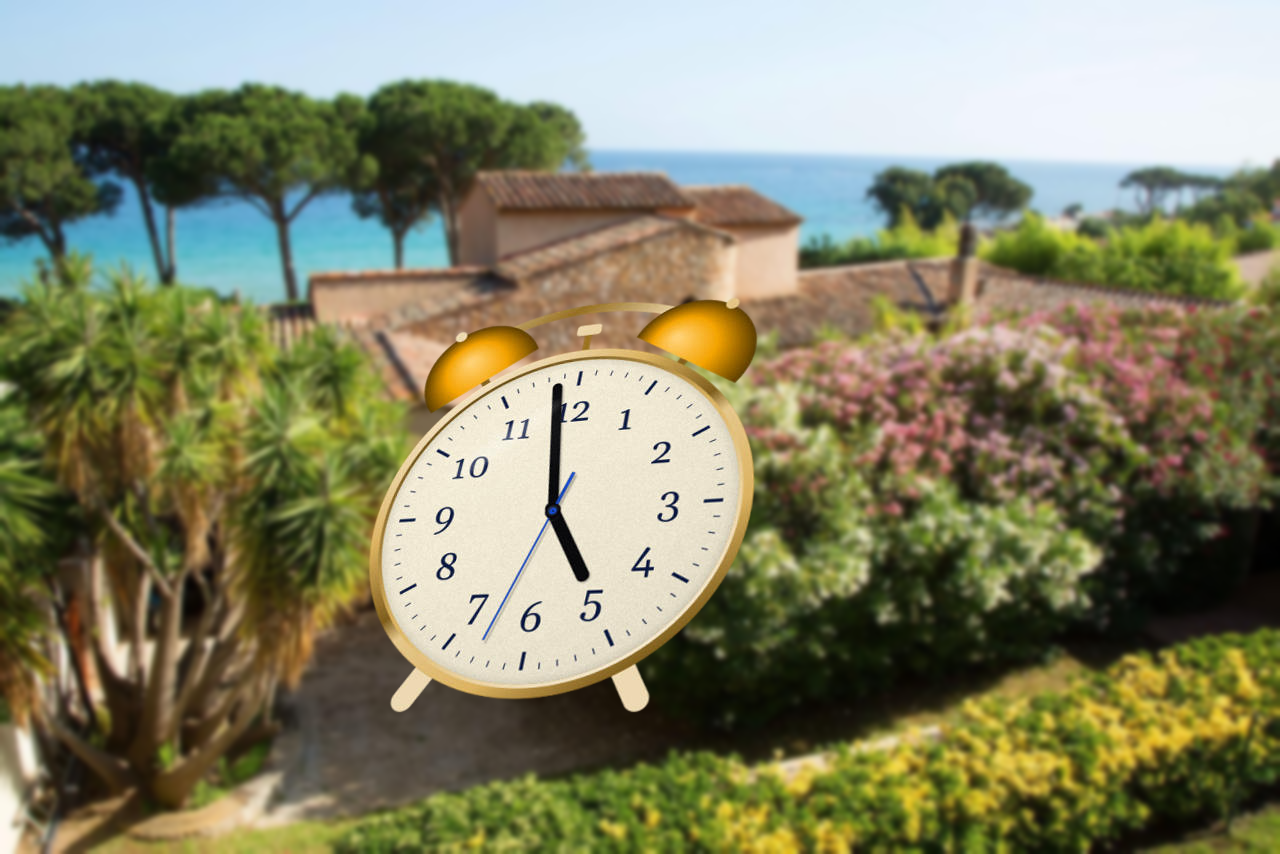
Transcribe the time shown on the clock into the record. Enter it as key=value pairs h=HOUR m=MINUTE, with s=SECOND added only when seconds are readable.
h=4 m=58 s=33
